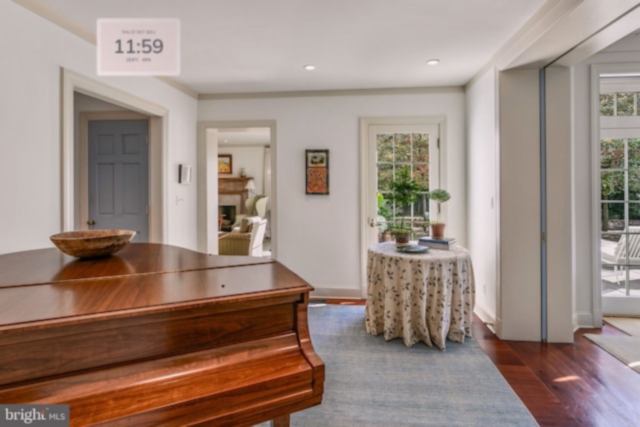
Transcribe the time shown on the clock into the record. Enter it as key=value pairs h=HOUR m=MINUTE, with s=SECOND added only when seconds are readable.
h=11 m=59
